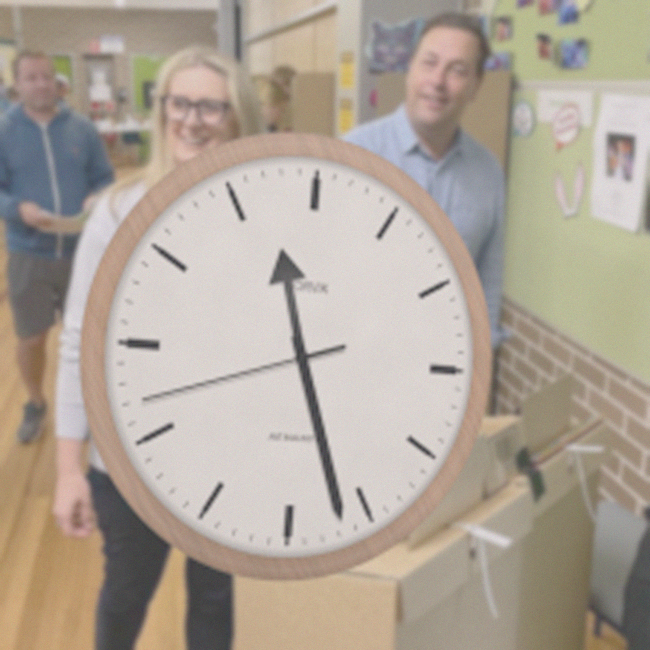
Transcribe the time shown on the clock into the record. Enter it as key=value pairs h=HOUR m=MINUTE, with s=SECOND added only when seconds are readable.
h=11 m=26 s=42
